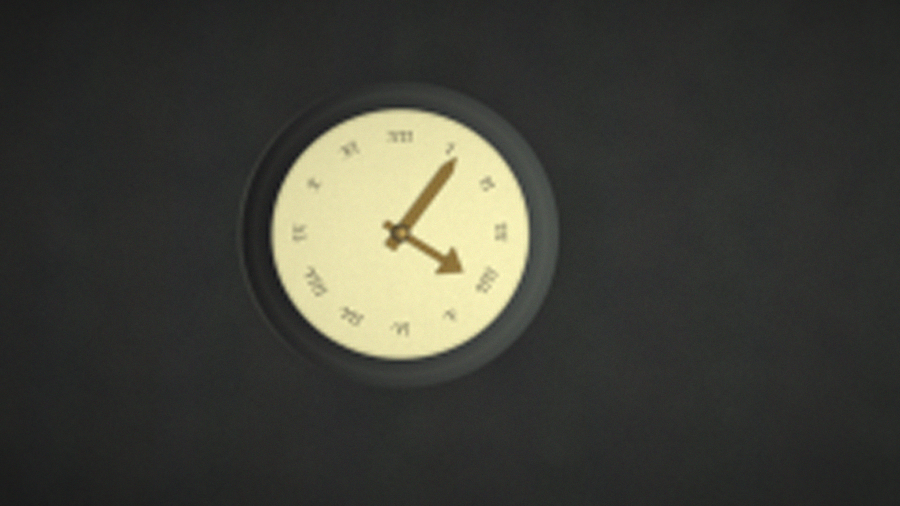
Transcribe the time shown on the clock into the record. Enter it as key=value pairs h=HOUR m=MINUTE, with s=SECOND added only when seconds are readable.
h=4 m=6
